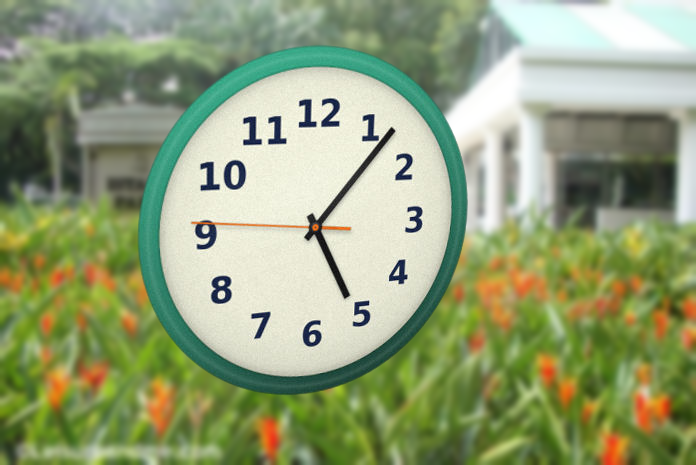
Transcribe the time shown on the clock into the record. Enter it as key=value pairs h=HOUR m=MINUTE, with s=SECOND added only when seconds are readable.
h=5 m=6 s=46
